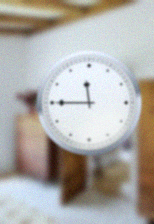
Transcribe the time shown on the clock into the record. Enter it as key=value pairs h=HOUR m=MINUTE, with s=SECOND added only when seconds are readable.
h=11 m=45
